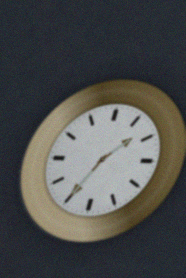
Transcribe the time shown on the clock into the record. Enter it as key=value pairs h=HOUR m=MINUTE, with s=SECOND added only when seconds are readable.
h=1 m=35
